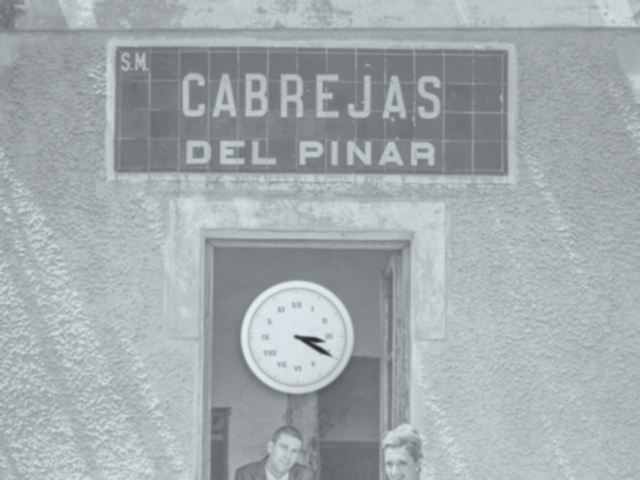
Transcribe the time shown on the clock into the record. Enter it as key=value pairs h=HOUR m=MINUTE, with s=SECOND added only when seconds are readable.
h=3 m=20
